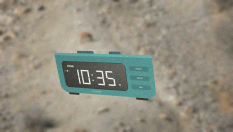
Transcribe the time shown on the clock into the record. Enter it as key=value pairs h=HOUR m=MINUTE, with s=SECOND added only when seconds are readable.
h=10 m=35
